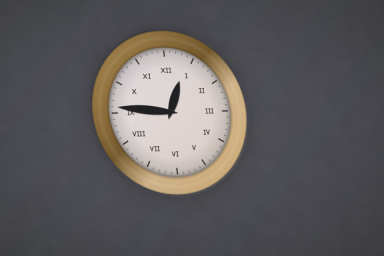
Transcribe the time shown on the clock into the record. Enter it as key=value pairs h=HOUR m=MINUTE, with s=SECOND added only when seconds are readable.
h=12 m=46
